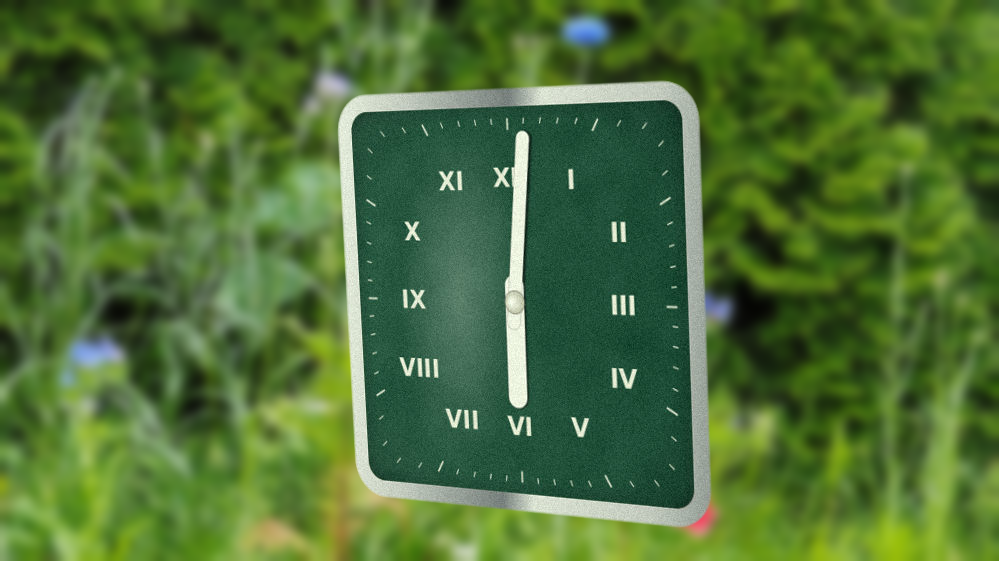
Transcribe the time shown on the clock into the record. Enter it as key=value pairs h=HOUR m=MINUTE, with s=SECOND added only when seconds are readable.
h=6 m=1
